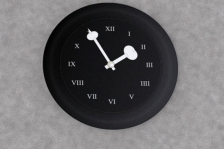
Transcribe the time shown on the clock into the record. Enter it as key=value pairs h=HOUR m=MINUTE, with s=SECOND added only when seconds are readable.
h=1 m=55
